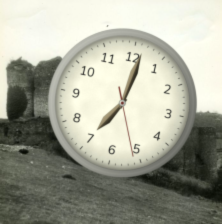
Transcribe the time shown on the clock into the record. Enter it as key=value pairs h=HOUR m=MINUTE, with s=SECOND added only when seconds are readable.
h=7 m=1 s=26
